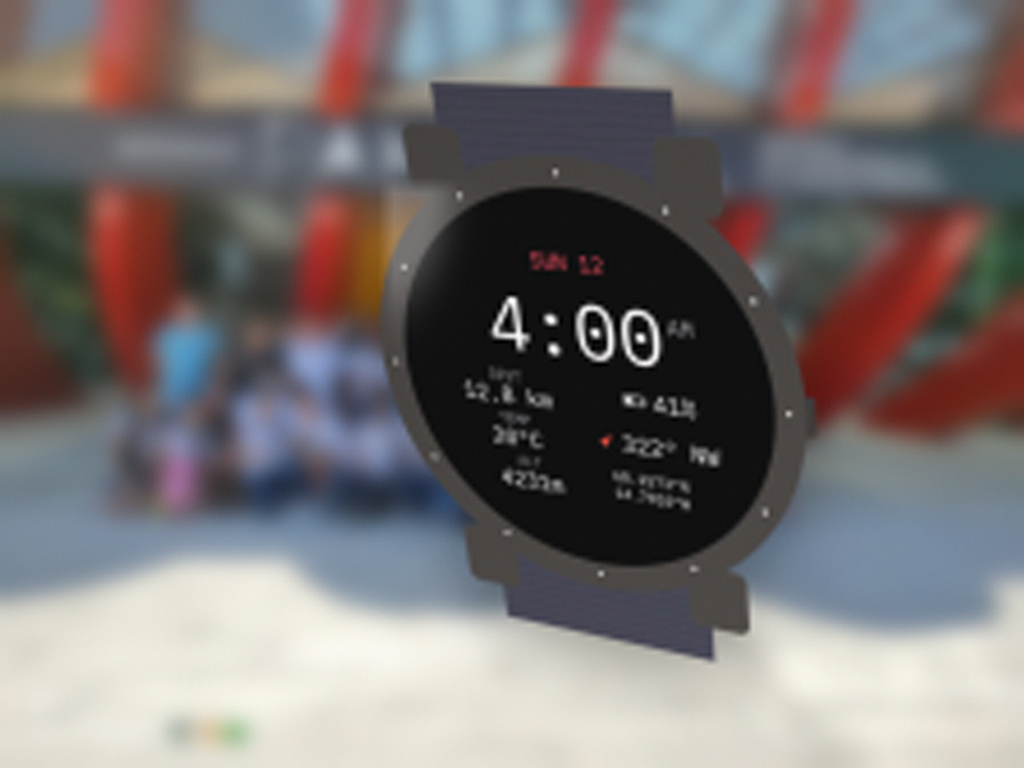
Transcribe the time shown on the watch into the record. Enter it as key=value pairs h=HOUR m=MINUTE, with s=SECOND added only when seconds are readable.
h=4 m=0
